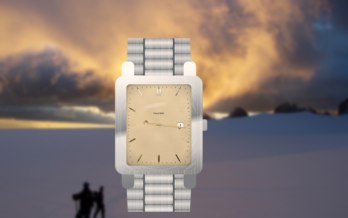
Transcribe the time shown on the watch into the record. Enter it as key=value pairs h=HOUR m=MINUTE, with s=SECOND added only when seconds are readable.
h=9 m=16
